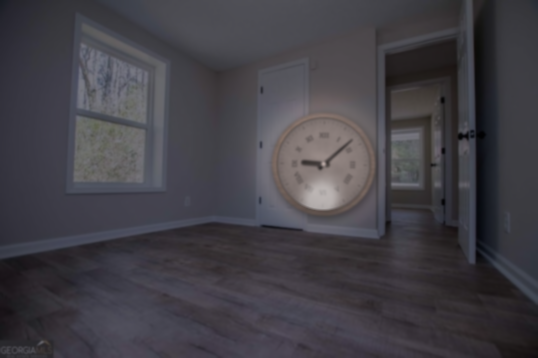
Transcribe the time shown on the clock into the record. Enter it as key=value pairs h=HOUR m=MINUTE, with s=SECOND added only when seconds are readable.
h=9 m=8
